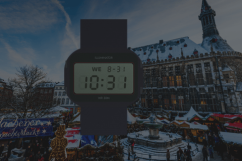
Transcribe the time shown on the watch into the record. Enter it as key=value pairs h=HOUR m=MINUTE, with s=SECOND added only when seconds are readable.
h=10 m=31
